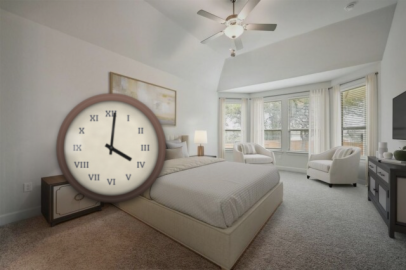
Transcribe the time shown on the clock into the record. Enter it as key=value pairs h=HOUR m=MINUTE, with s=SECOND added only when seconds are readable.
h=4 m=1
